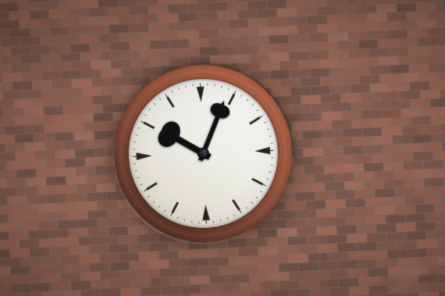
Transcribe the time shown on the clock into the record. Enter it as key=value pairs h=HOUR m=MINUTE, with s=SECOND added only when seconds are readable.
h=10 m=4
